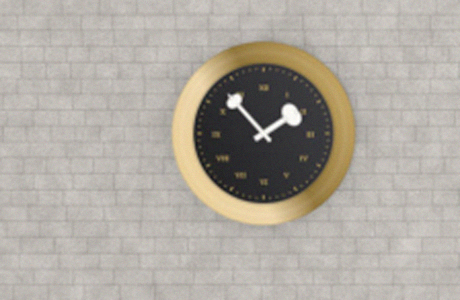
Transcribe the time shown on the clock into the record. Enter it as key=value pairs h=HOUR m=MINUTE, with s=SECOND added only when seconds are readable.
h=1 m=53
